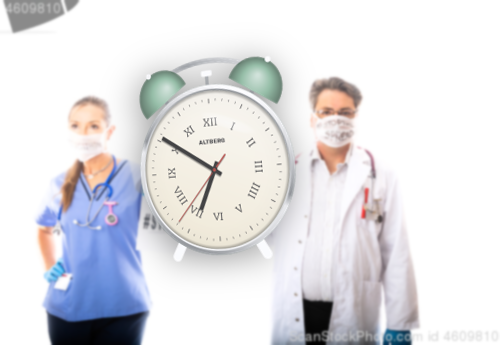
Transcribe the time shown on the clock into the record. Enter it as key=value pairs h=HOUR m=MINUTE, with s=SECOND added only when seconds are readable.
h=6 m=50 s=37
